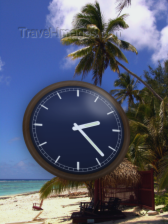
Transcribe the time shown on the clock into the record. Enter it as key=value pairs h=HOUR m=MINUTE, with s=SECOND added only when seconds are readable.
h=2 m=23
